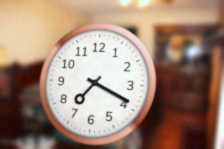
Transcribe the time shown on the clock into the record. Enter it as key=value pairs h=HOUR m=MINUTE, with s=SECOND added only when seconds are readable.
h=7 m=19
